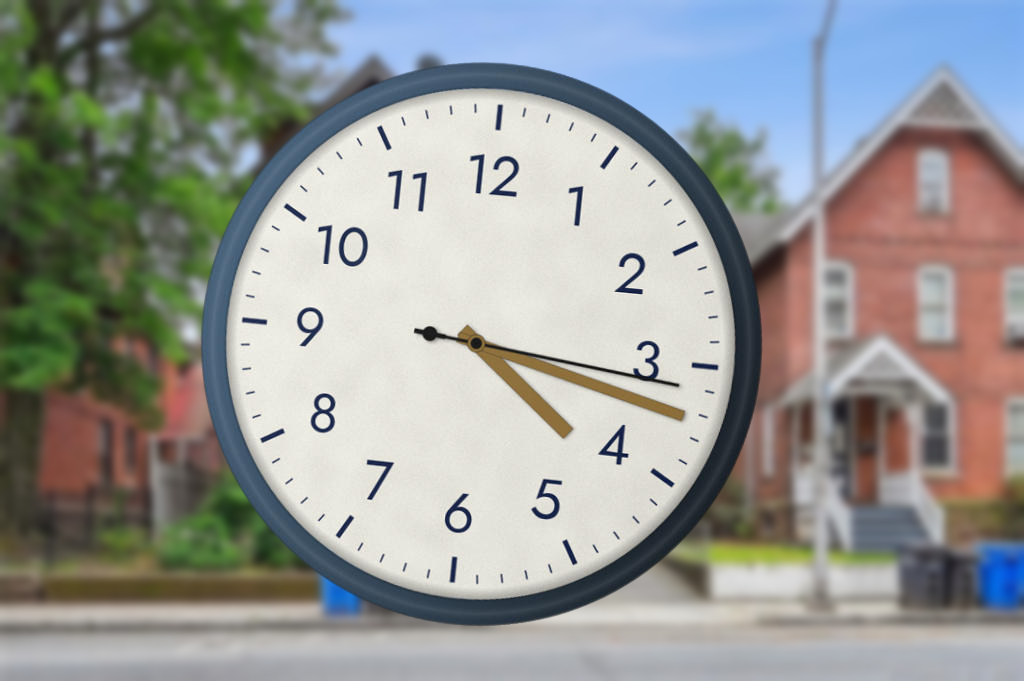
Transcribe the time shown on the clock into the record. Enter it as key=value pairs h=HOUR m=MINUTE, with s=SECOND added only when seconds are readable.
h=4 m=17 s=16
